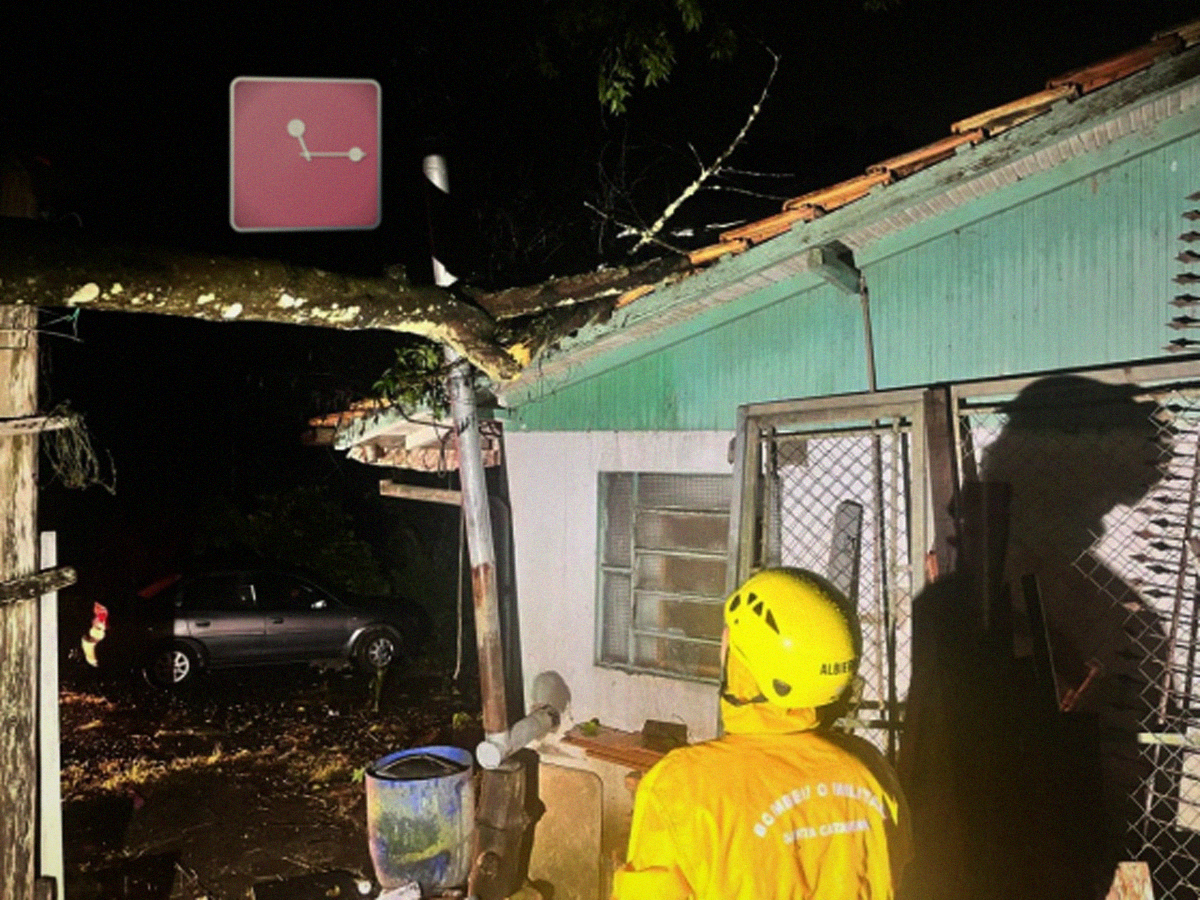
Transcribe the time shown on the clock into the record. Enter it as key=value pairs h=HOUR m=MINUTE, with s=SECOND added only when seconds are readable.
h=11 m=15
